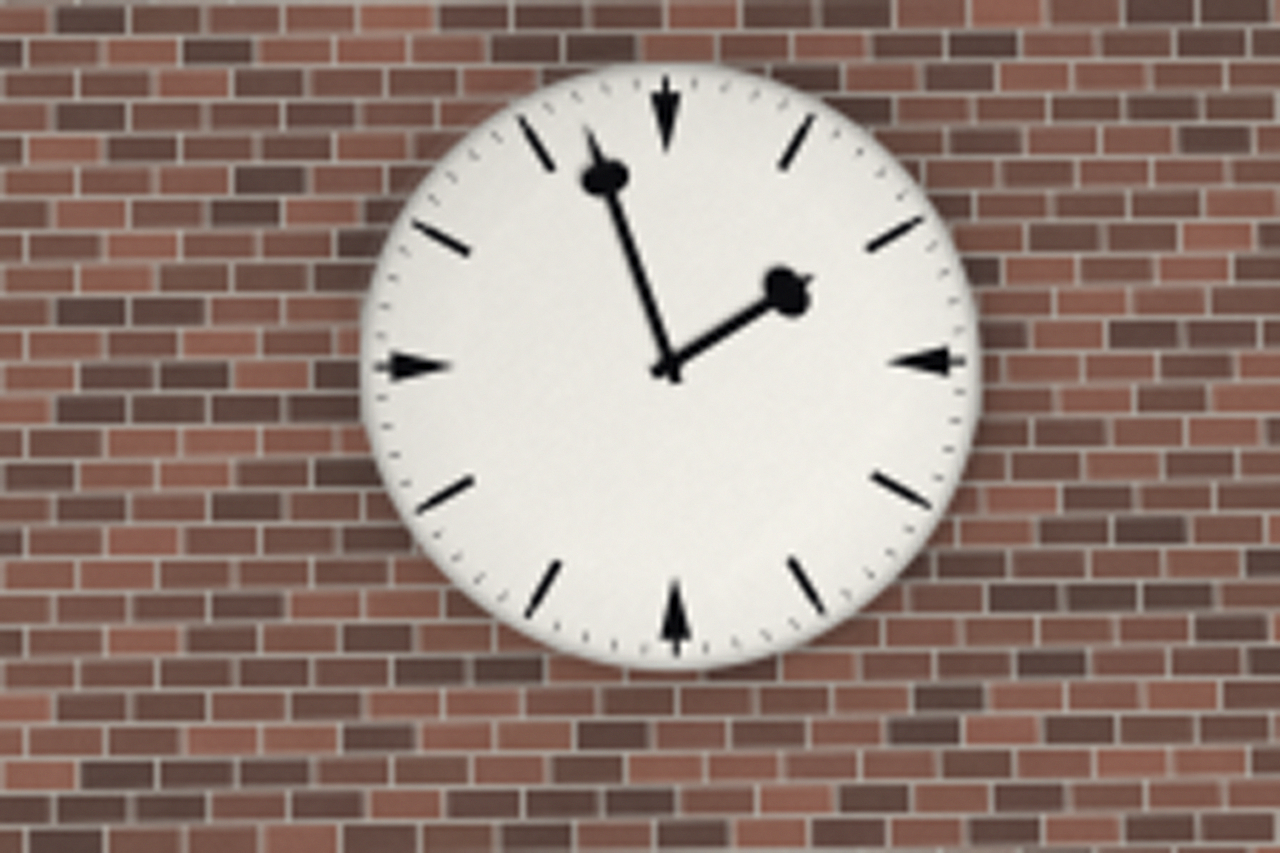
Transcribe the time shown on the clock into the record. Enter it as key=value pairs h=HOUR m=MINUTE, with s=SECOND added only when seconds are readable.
h=1 m=57
